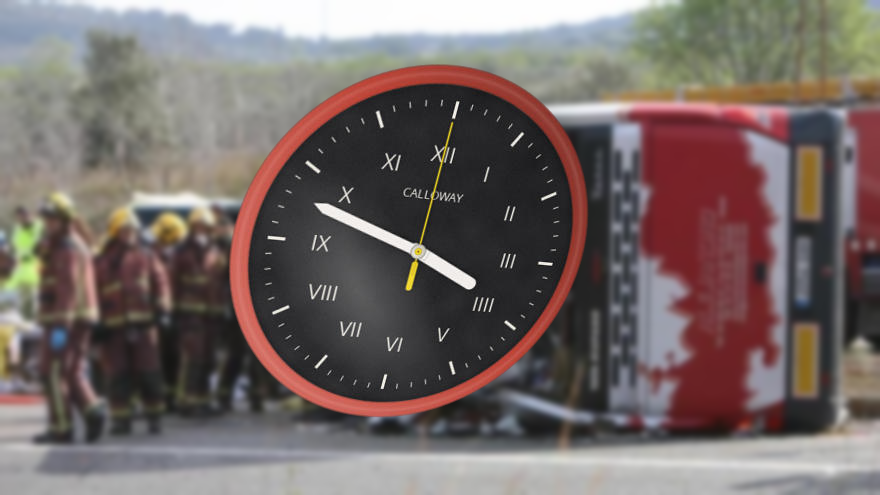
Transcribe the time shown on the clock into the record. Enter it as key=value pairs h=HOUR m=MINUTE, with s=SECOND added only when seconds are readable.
h=3 m=48 s=0
